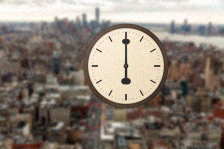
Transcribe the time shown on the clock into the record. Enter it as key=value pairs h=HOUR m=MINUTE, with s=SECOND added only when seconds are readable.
h=6 m=0
